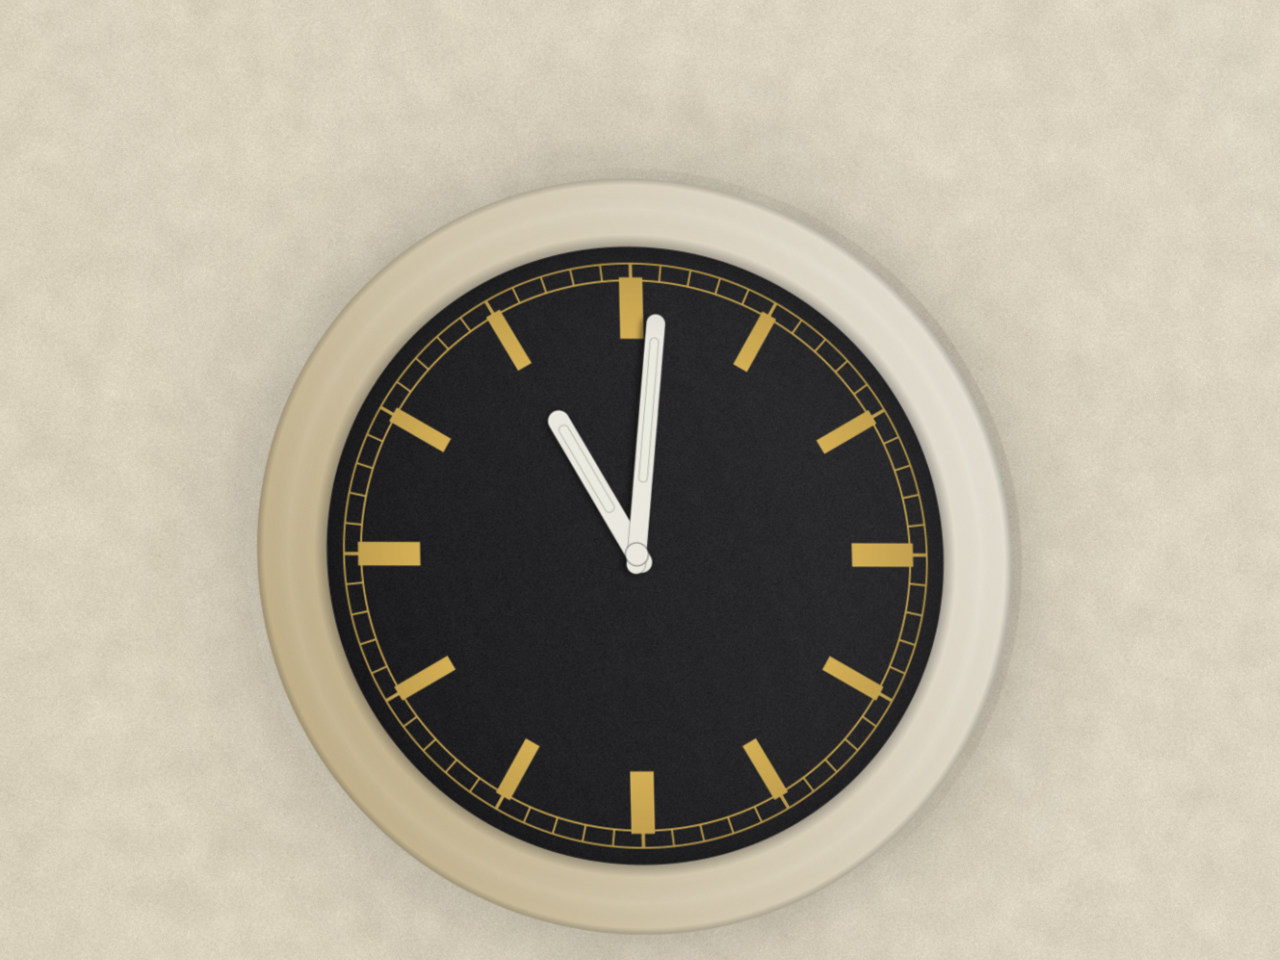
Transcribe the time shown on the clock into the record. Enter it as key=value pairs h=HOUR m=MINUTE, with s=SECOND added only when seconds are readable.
h=11 m=1
